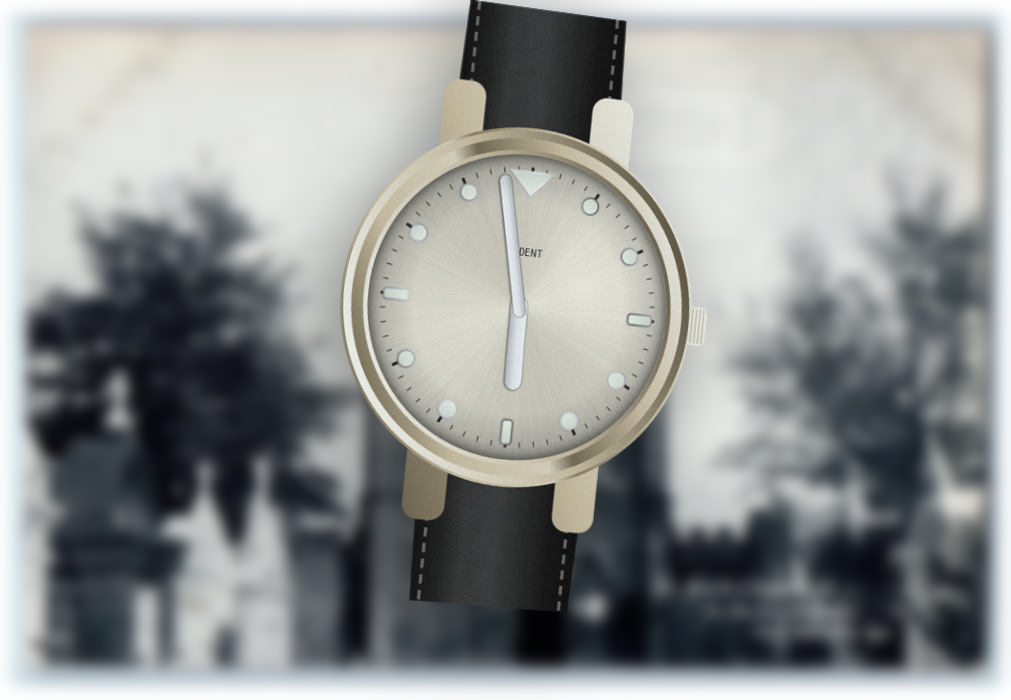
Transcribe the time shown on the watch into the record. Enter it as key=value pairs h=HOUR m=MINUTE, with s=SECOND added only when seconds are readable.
h=5 m=58
